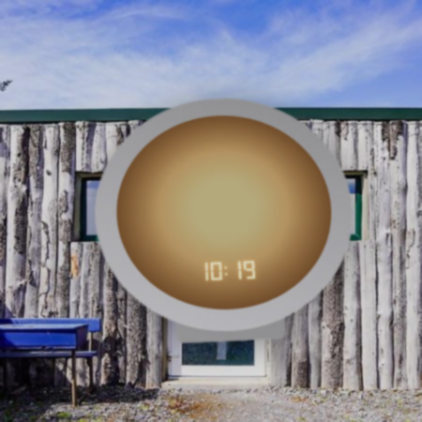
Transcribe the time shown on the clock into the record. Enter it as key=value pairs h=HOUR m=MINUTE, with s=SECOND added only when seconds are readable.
h=10 m=19
